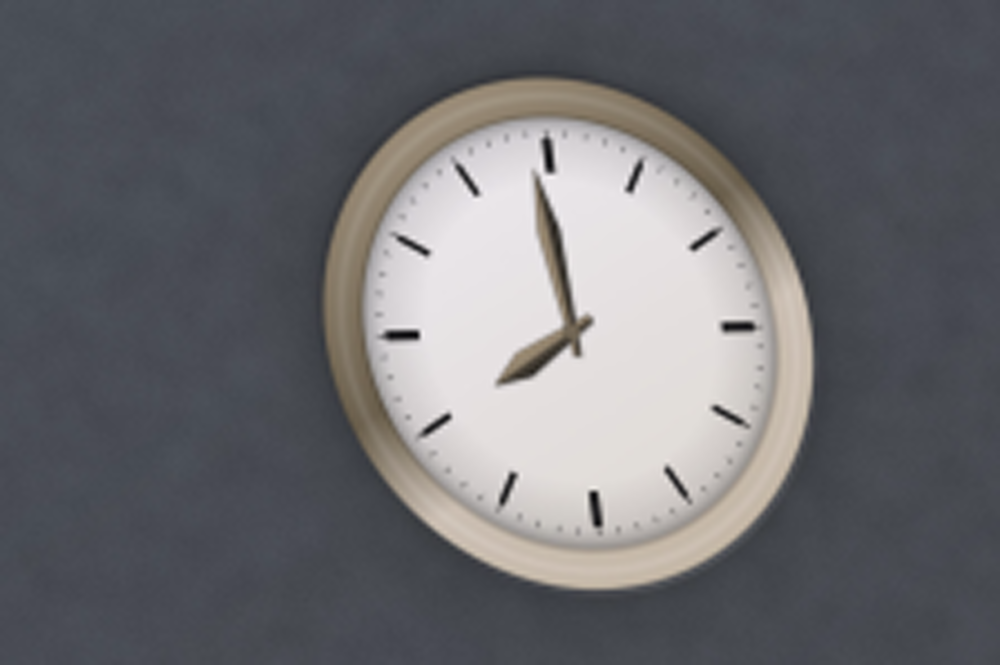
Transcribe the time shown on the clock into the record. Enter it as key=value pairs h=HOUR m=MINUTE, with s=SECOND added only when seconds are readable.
h=7 m=59
